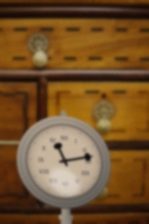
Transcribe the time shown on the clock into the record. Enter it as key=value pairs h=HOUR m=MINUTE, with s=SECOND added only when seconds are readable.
h=11 m=13
